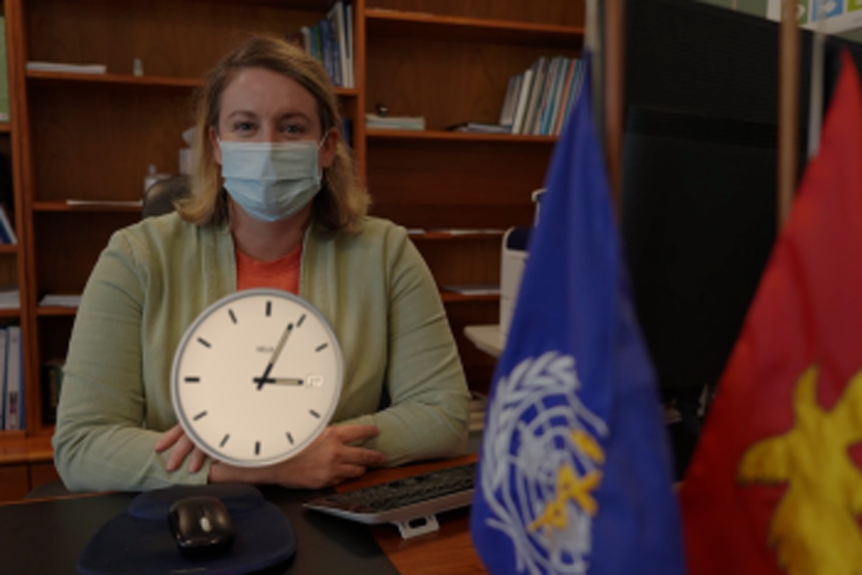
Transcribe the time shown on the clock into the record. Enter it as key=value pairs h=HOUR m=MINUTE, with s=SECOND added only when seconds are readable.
h=3 m=4
